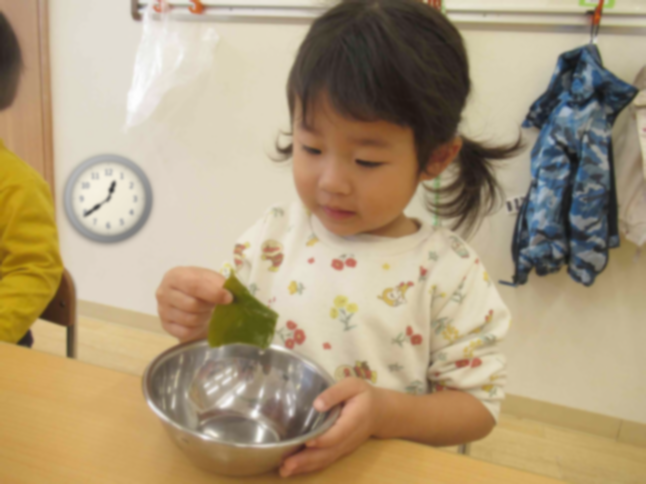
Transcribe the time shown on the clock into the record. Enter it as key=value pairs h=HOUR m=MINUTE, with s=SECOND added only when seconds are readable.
h=12 m=39
